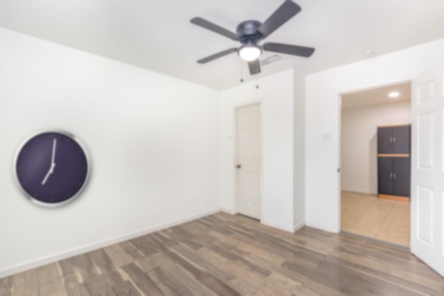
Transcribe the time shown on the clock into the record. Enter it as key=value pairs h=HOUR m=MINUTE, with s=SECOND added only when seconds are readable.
h=7 m=1
